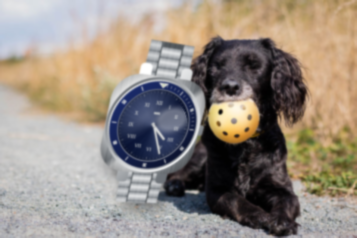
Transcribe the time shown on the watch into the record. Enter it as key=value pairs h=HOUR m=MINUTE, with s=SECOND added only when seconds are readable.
h=4 m=26
